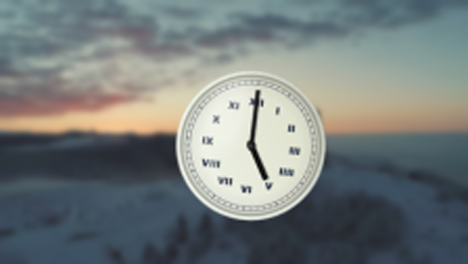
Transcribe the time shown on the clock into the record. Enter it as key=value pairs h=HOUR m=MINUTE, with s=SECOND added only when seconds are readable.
h=5 m=0
